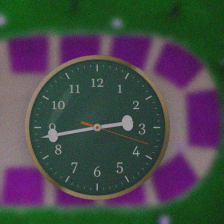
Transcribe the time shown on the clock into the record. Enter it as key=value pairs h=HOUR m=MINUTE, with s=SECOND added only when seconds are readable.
h=2 m=43 s=18
